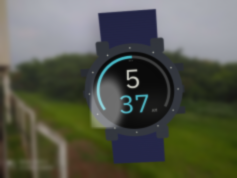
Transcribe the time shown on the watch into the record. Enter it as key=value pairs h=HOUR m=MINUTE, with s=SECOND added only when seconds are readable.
h=5 m=37
